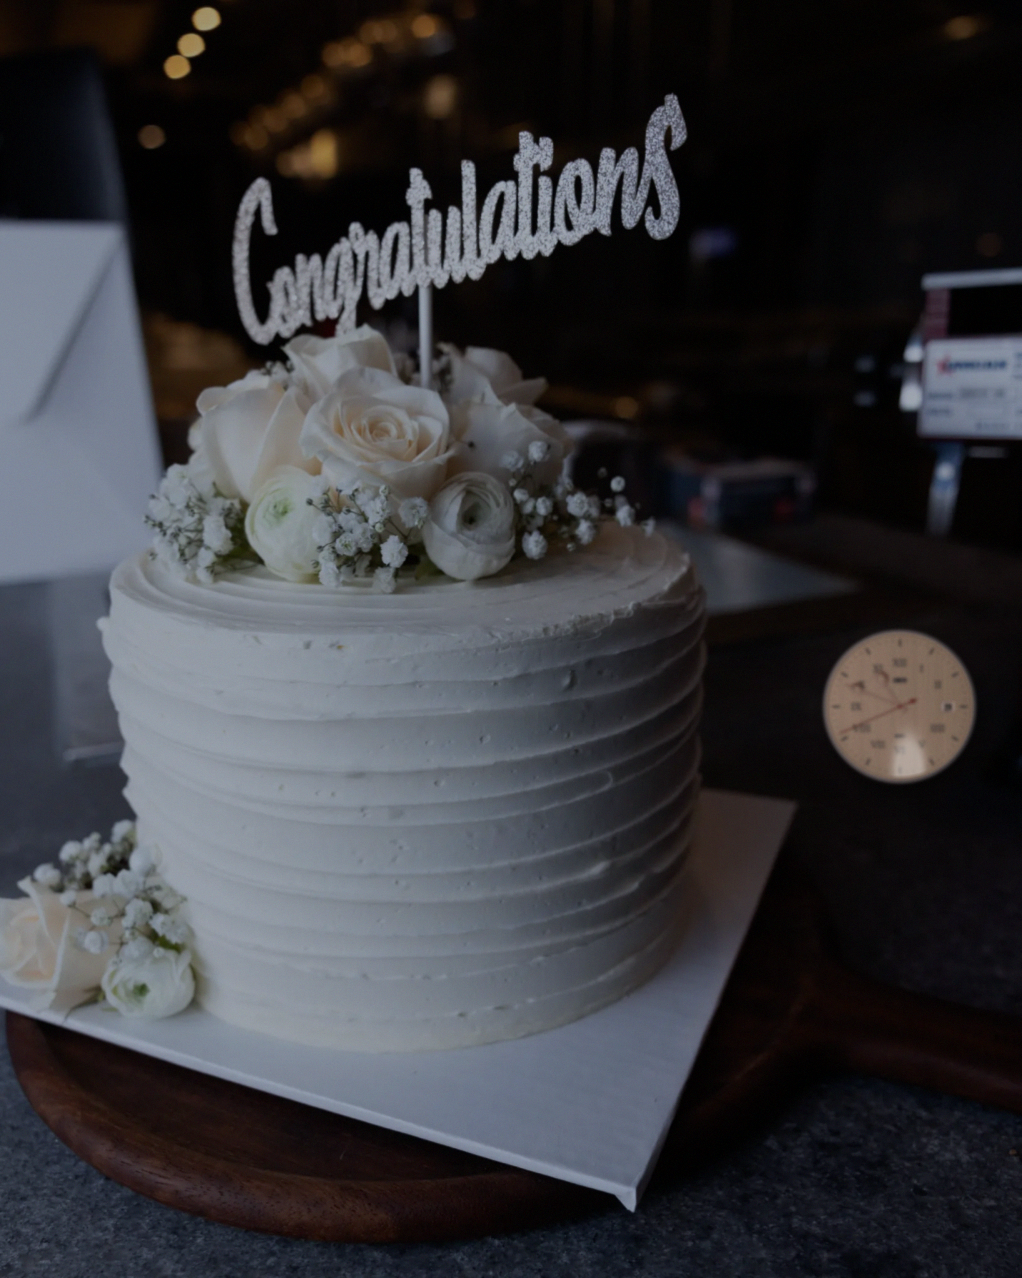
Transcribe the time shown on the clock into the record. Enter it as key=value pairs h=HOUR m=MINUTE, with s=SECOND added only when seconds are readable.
h=10 m=48 s=41
